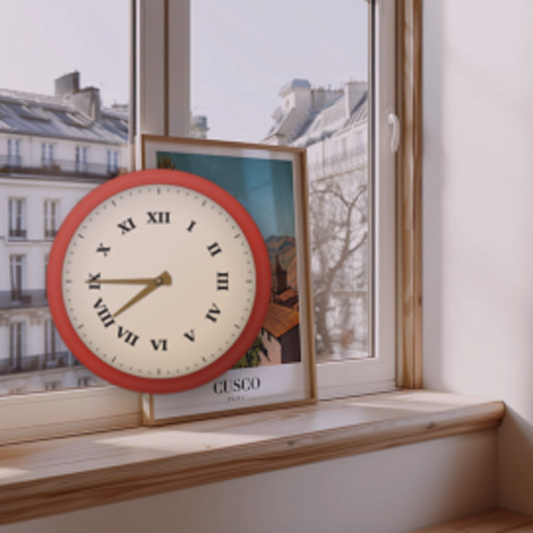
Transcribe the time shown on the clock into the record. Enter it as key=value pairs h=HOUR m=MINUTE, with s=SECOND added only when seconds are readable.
h=7 m=45
